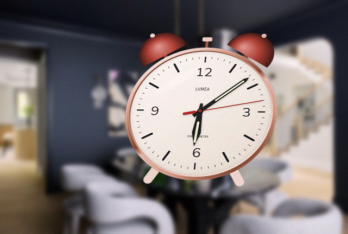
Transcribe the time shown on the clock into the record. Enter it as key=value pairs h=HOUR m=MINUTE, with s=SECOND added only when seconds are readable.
h=6 m=8 s=13
